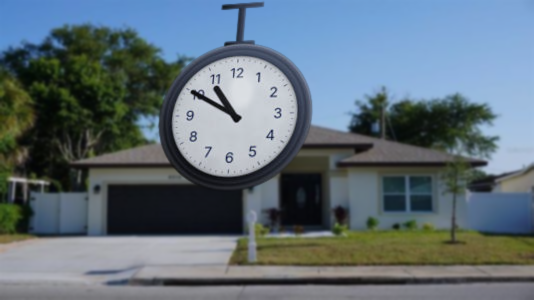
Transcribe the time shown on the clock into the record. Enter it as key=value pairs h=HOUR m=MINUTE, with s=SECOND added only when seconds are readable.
h=10 m=50
